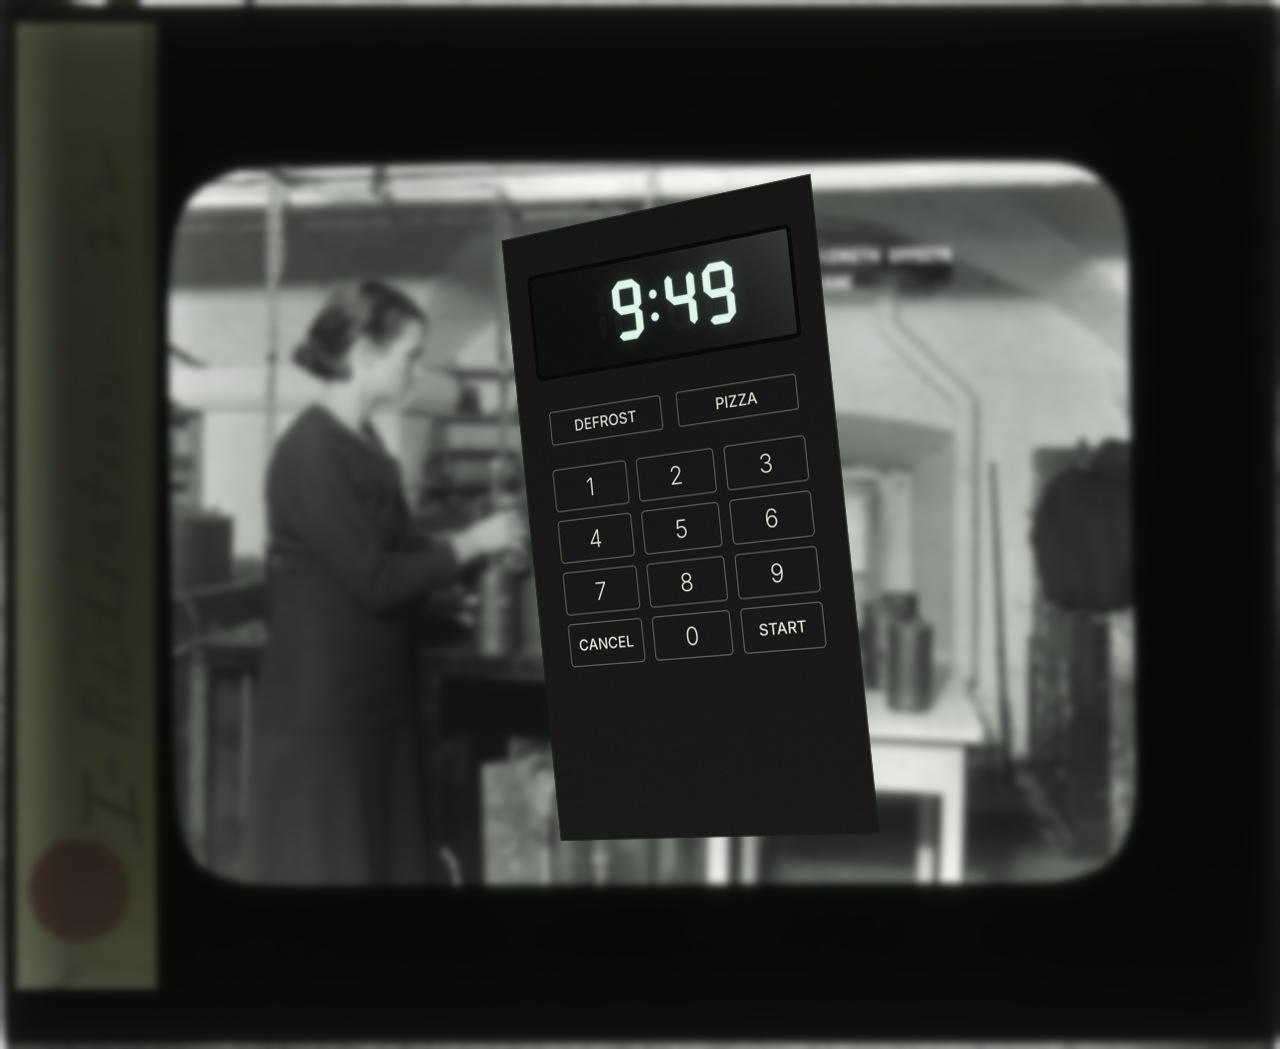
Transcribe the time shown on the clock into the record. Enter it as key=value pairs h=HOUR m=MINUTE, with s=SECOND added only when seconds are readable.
h=9 m=49
